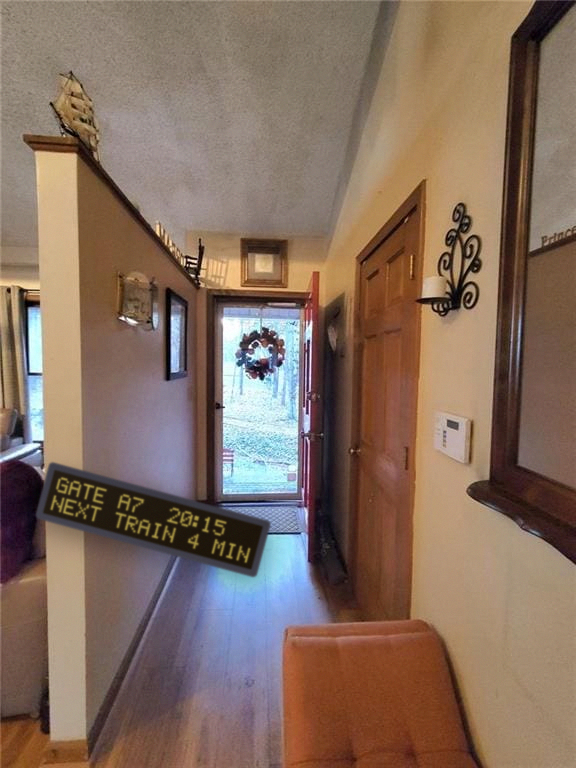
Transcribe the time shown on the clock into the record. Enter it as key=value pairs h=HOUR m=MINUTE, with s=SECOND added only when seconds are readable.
h=20 m=15
